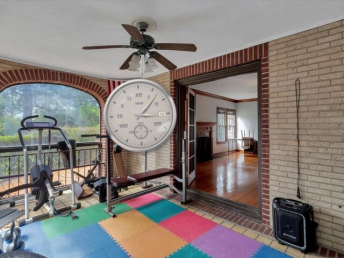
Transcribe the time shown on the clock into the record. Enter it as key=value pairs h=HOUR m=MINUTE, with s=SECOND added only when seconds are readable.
h=3 m=7
